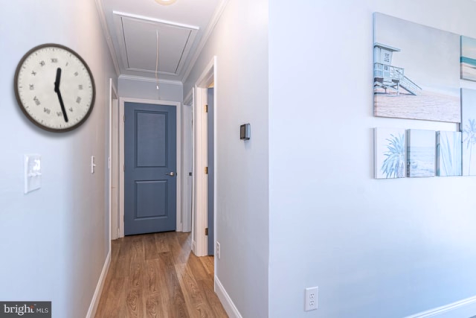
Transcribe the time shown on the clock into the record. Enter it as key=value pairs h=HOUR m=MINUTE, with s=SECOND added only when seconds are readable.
h=12 m=28
